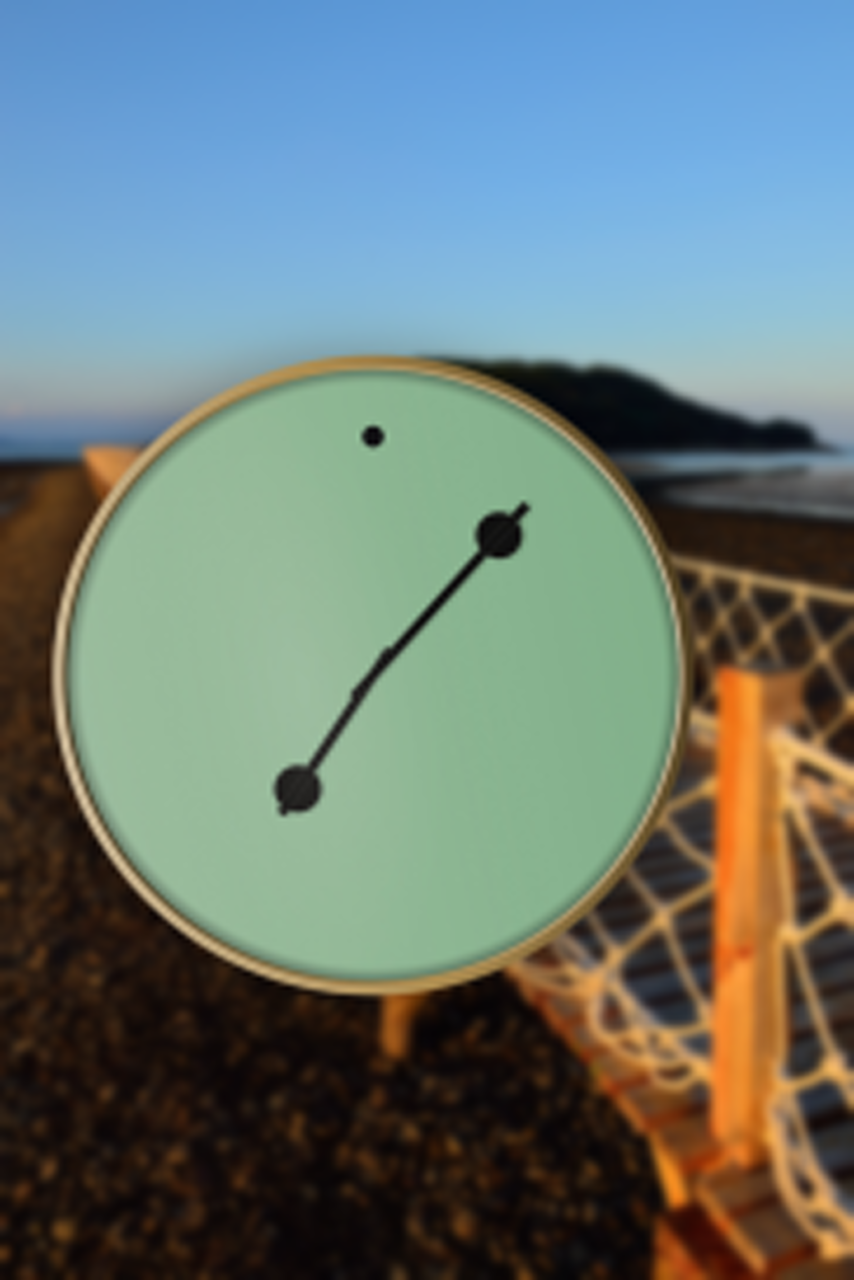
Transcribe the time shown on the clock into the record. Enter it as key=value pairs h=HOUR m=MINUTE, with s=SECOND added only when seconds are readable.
h=7 m=7
